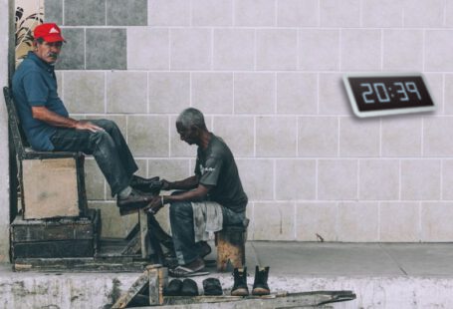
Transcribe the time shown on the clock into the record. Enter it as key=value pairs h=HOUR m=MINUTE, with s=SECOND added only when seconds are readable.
h=20 m=39
